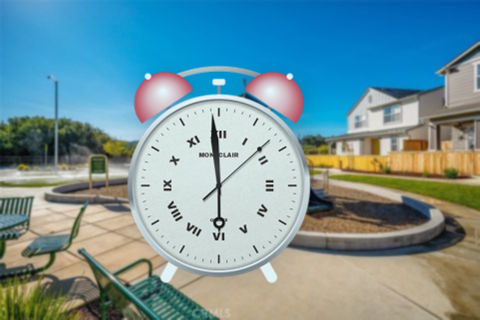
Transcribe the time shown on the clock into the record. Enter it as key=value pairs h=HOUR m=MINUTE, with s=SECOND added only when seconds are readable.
h=5 m=59 s=8
